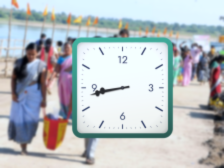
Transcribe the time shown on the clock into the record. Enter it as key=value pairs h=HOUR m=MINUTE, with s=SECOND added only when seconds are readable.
h=8 m=43
